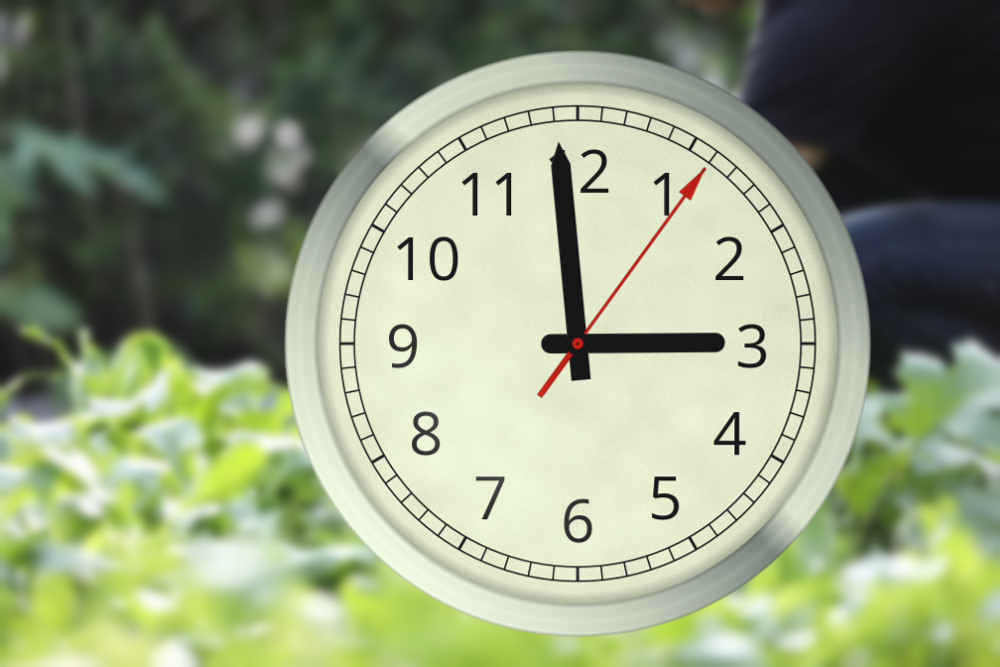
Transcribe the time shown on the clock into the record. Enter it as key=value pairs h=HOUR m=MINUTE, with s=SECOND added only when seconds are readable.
h=2 m=59 s=6
